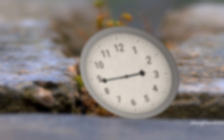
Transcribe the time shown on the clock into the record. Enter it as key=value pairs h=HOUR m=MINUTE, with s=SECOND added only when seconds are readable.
h=2 m=44
